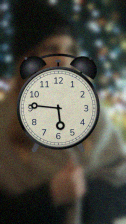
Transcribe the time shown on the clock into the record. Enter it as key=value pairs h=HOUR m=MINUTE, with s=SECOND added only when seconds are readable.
h=5 m=46
